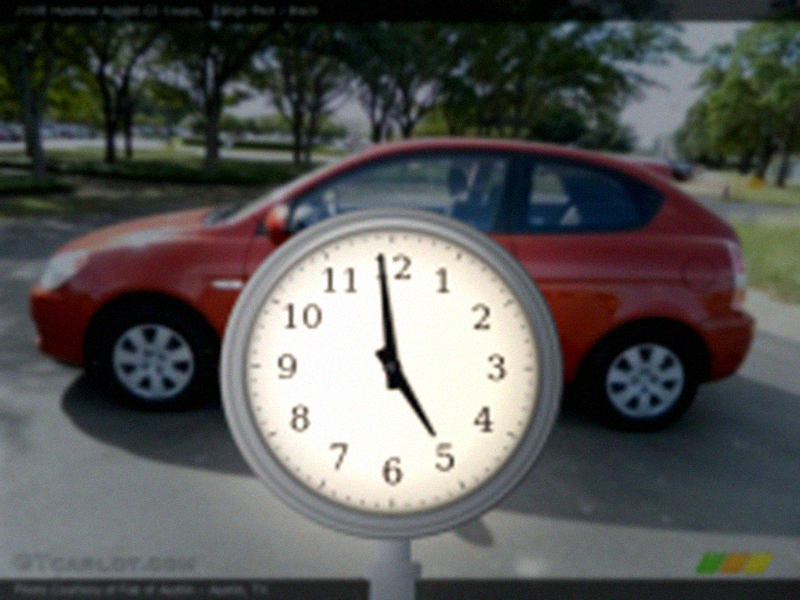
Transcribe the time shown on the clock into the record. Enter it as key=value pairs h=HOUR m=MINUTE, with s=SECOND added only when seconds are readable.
h=4 m=59
